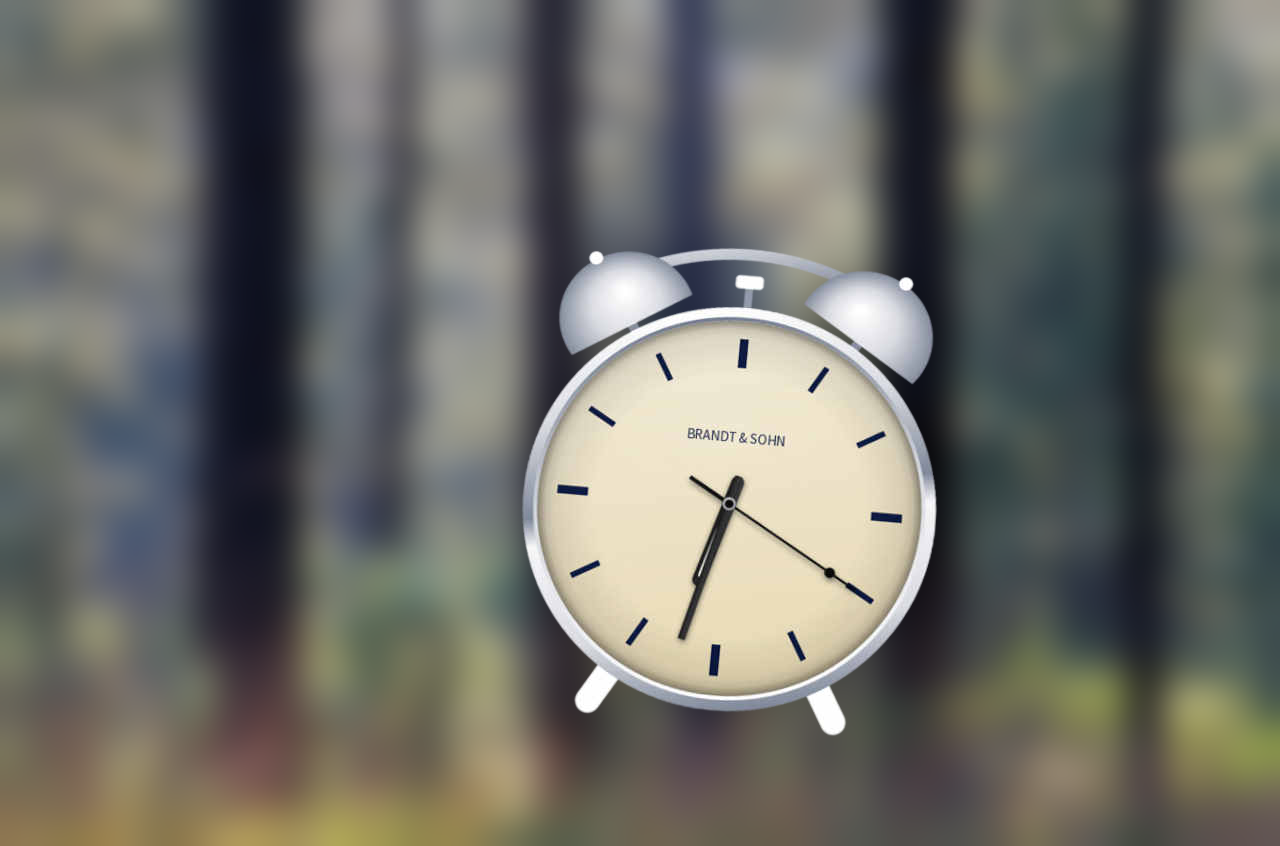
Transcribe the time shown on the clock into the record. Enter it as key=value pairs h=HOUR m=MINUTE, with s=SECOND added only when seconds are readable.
h=6 m=32 s=20
